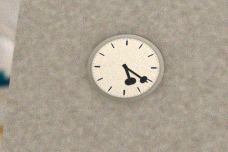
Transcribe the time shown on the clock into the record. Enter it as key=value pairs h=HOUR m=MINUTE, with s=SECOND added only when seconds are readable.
h=5 m=21
